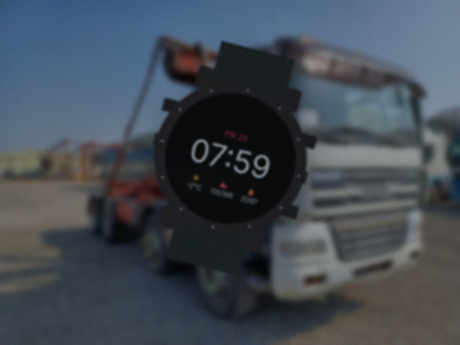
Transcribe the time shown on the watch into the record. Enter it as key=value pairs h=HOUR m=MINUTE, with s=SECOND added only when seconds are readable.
h=7 m=59
